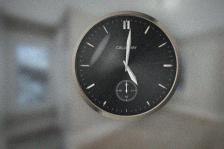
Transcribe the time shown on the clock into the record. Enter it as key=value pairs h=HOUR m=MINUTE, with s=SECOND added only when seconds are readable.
h=5 m=1
